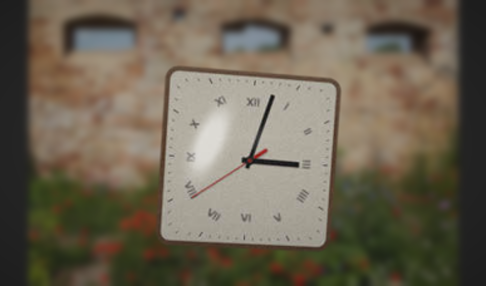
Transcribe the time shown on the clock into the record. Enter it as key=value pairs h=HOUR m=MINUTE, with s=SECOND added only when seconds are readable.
h=3 m=2 s=39
